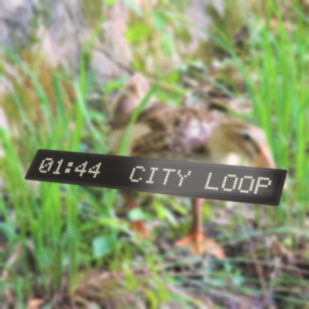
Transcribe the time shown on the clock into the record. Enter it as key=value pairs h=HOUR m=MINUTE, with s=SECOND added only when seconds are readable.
h=1 m=44
